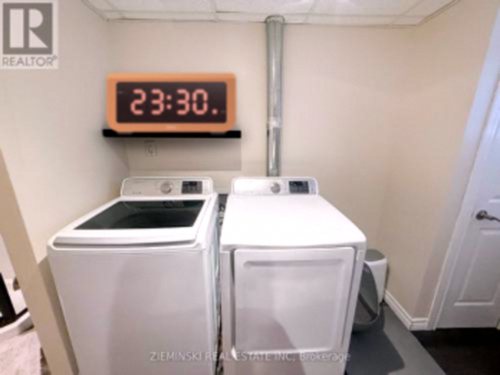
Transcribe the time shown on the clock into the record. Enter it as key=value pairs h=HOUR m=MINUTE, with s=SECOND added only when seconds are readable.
h=23 m=30
